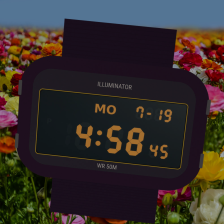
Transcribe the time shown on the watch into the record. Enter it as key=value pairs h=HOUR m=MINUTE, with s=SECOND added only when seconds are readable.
h=4 m=58 s=45
